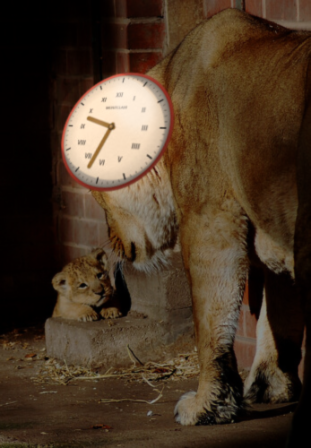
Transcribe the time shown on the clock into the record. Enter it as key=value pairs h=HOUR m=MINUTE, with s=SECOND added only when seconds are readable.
h=9 m=33
